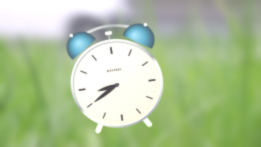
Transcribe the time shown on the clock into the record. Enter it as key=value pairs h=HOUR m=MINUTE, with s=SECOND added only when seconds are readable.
h=8 m=40
